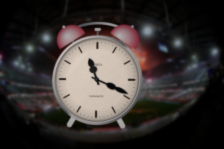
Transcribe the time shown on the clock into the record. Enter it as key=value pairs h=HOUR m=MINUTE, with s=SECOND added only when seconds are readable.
h=11 m=19
